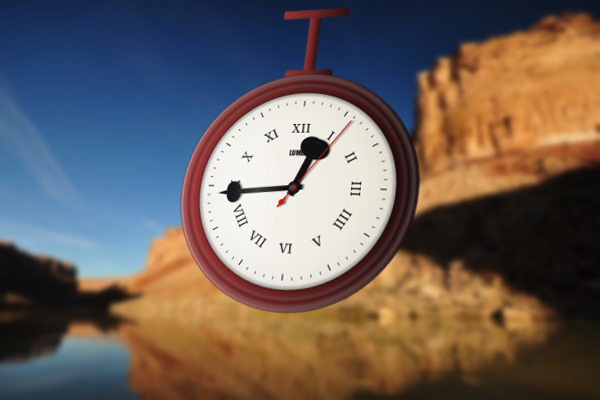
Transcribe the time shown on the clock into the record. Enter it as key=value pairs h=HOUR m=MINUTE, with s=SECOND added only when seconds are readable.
h=12 m=44 s=6
